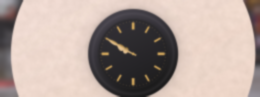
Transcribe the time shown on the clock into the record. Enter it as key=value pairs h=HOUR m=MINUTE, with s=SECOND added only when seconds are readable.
h=9 m=50
